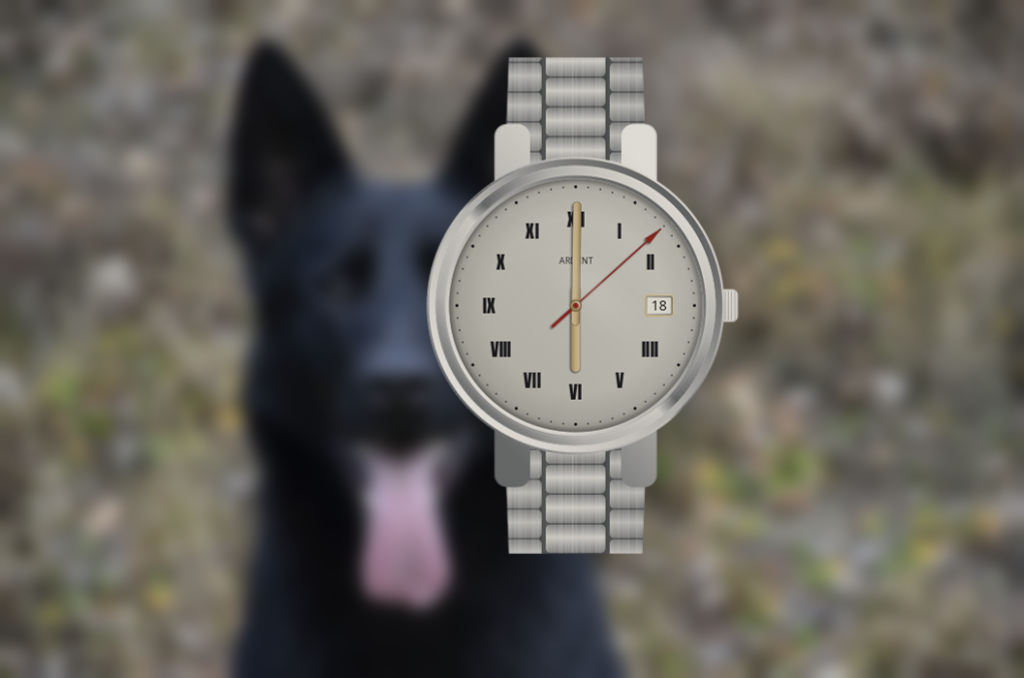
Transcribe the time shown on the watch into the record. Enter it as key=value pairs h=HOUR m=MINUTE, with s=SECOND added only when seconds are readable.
h=6 m=0 s=8
